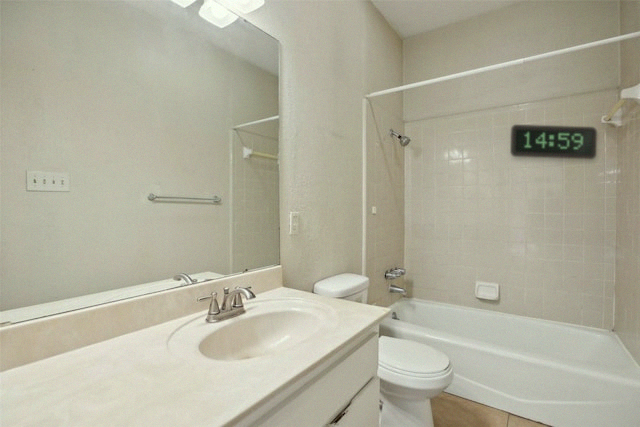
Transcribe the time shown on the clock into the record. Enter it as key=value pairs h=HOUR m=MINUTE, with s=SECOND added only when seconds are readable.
h=14 m=59
